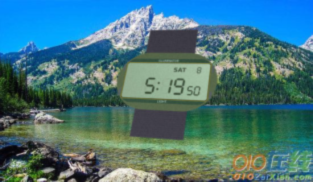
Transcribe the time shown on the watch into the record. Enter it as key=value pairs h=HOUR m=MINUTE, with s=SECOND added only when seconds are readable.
h=5 m=19
